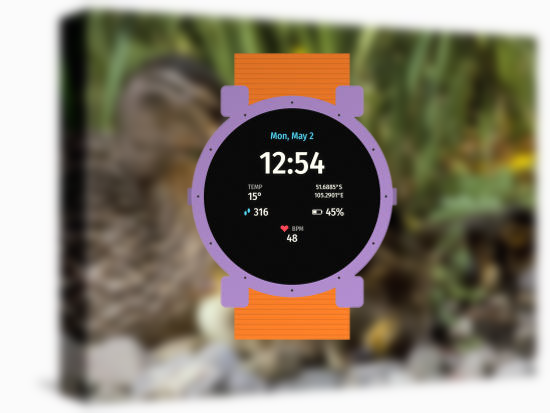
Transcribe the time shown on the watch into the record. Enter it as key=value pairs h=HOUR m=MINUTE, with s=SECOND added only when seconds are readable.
h=12 m=54
